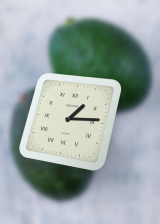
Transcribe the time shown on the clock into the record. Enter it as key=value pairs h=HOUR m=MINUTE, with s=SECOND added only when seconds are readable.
h=1 m=14
